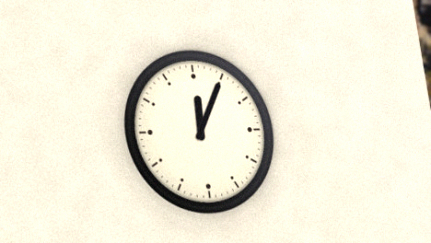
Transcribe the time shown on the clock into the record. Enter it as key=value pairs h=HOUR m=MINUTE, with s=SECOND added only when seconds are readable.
h=12 m=5
